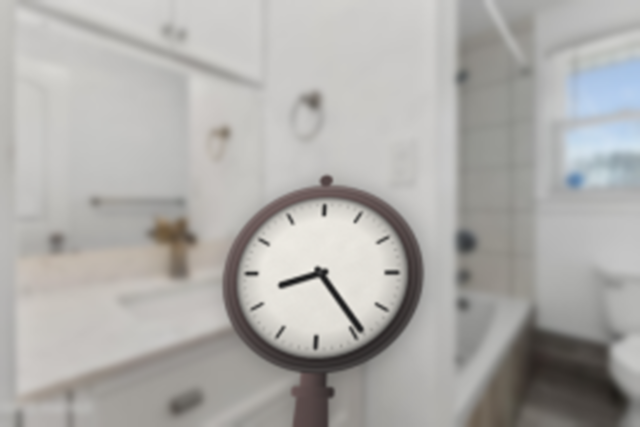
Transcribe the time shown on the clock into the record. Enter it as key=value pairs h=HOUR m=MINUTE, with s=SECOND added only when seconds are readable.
h=8 m=24
